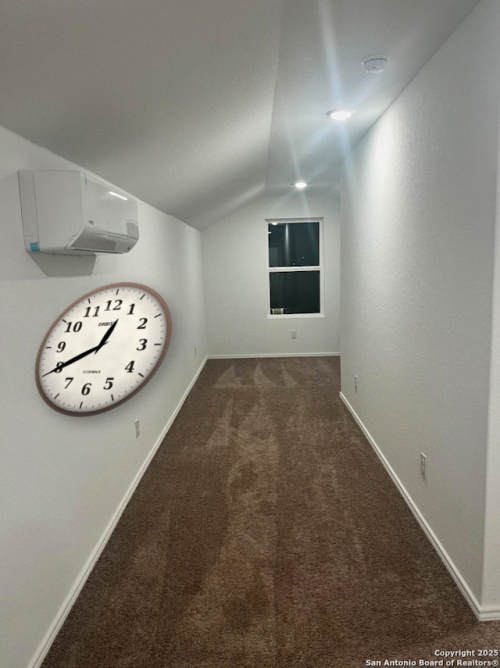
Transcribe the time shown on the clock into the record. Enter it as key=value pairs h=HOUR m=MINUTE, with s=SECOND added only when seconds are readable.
h=12 m=40
